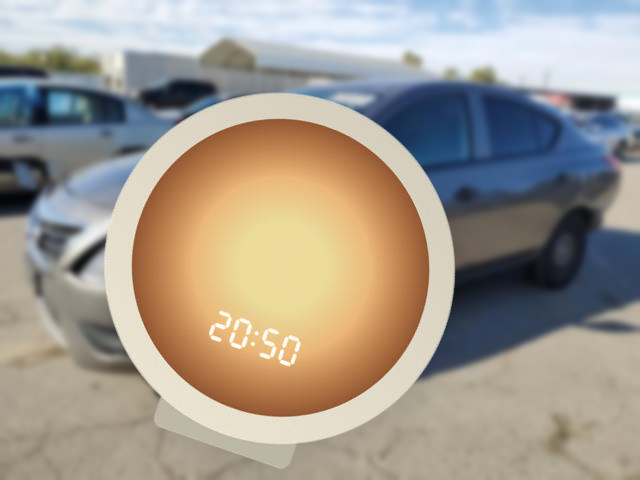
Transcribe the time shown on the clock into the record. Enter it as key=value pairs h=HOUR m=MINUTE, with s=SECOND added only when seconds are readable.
h=20 m=50
